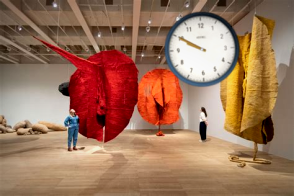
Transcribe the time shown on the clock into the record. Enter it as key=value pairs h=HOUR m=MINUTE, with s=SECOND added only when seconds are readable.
h=9 m=50
